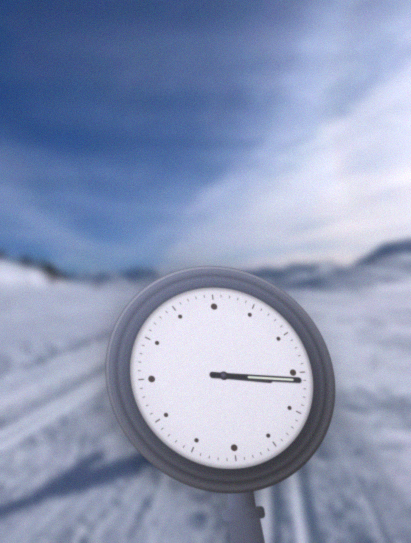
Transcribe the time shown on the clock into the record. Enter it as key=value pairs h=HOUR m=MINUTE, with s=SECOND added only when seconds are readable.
h=3 m=16
